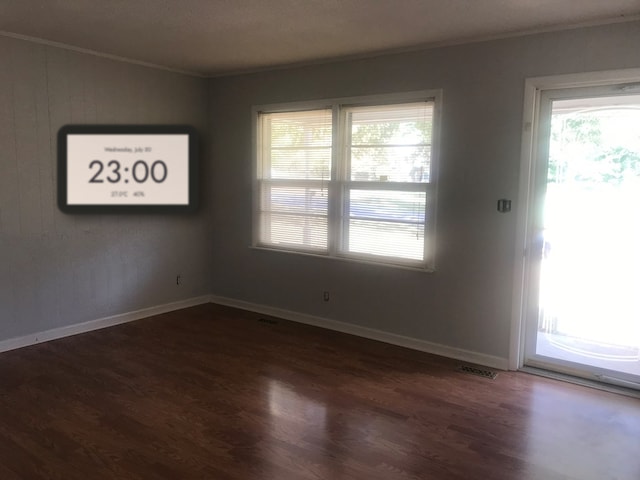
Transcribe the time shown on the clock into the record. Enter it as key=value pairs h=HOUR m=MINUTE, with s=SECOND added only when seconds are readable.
h=23 m=0
